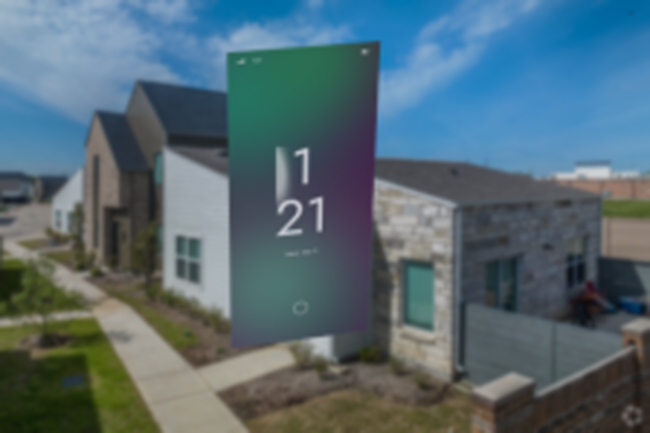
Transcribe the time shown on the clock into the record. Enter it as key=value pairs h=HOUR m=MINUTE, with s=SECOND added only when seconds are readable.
h=1 m=21
